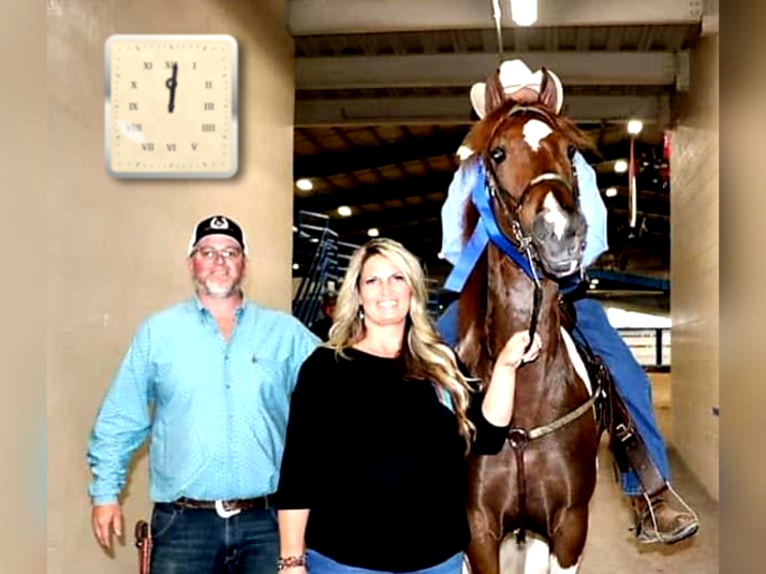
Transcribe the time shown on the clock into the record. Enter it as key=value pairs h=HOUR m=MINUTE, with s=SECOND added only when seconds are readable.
h=12 m=1
